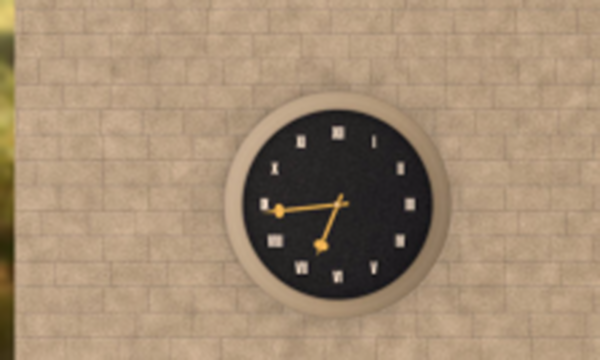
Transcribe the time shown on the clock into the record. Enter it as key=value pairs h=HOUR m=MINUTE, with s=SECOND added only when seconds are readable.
h=6 m=44
